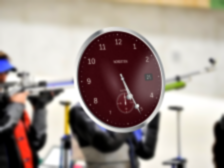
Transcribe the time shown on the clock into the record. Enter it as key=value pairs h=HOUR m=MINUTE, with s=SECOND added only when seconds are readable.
h=5 m=26
